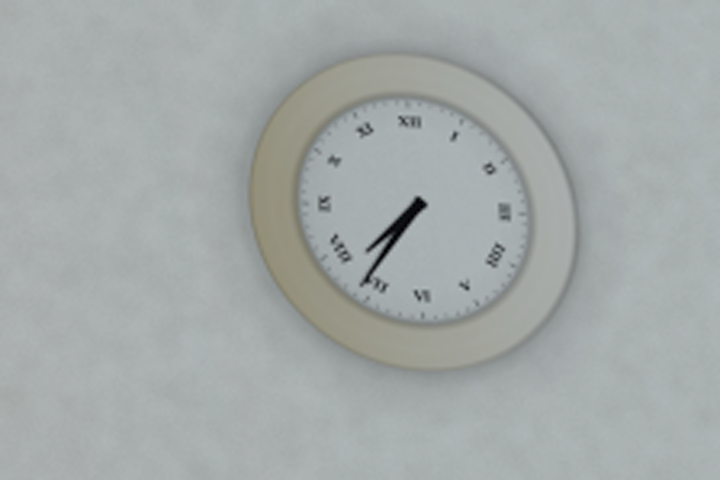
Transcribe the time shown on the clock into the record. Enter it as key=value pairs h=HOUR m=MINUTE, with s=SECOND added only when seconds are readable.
h=7 m=36
